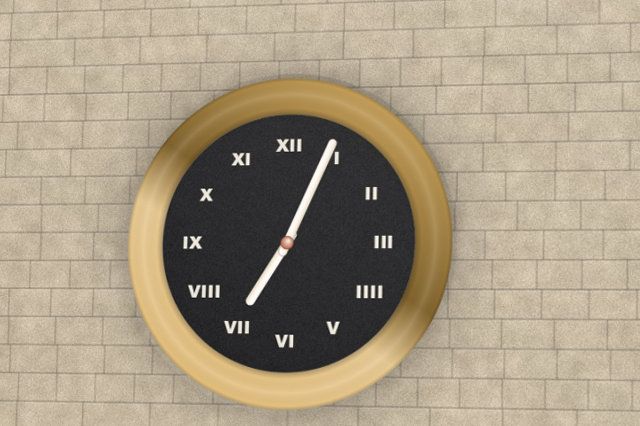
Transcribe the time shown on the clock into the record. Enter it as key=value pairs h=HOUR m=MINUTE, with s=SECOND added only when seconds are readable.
h=7 m=4
